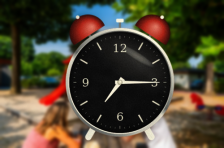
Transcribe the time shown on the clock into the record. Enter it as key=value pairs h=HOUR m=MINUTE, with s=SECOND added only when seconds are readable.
h=7 m=15
